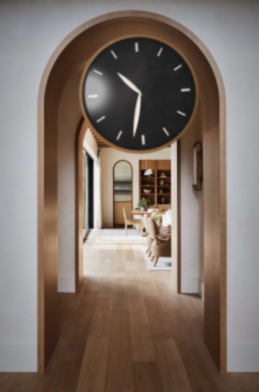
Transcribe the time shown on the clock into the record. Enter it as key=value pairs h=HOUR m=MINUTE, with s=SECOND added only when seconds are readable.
h=10 m=32
